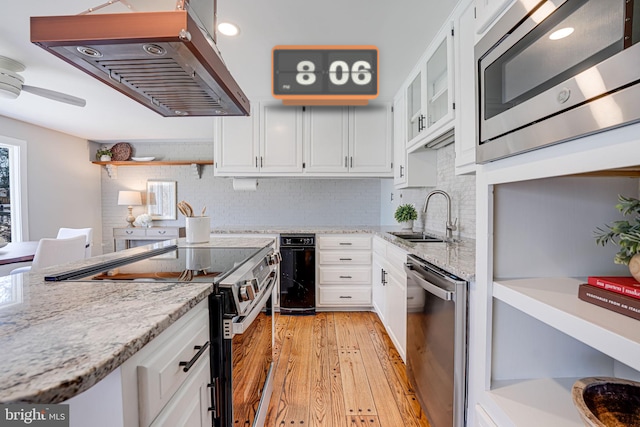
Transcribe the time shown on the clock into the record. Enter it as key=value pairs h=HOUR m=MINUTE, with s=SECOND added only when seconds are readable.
h=8 m=6
